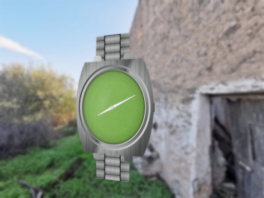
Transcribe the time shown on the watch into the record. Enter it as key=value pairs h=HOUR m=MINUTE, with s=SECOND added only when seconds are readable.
h=8 m=11
